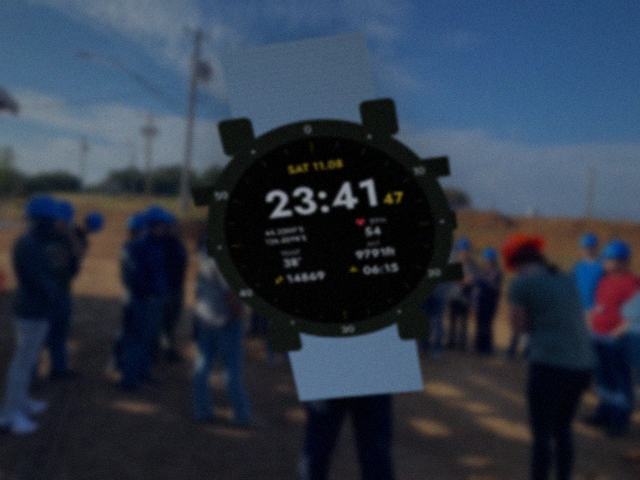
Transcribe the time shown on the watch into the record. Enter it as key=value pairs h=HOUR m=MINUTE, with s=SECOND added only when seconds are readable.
h=23 m=41
